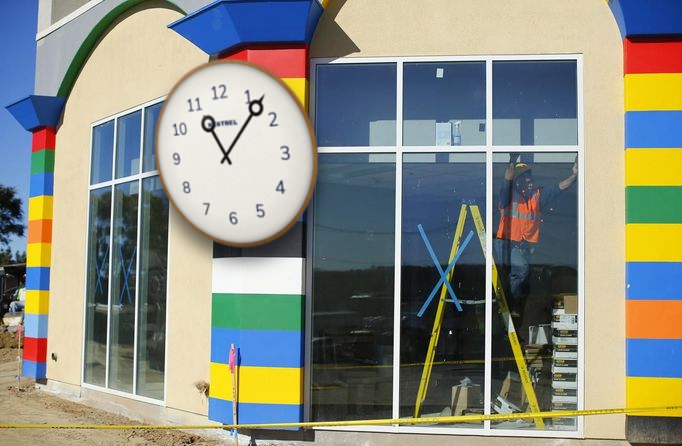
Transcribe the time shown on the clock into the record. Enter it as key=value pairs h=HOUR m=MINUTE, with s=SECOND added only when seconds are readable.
h=11 m=7
